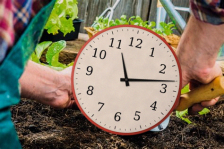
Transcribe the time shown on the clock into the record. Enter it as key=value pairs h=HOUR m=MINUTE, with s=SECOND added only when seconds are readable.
h=11 m=13
